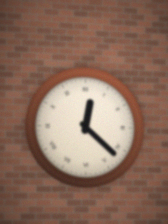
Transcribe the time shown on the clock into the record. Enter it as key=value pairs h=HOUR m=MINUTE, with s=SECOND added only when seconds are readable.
h=12 m=22
